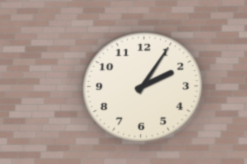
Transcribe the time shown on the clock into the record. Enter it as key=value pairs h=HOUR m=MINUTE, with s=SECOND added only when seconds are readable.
h=2 m=5
